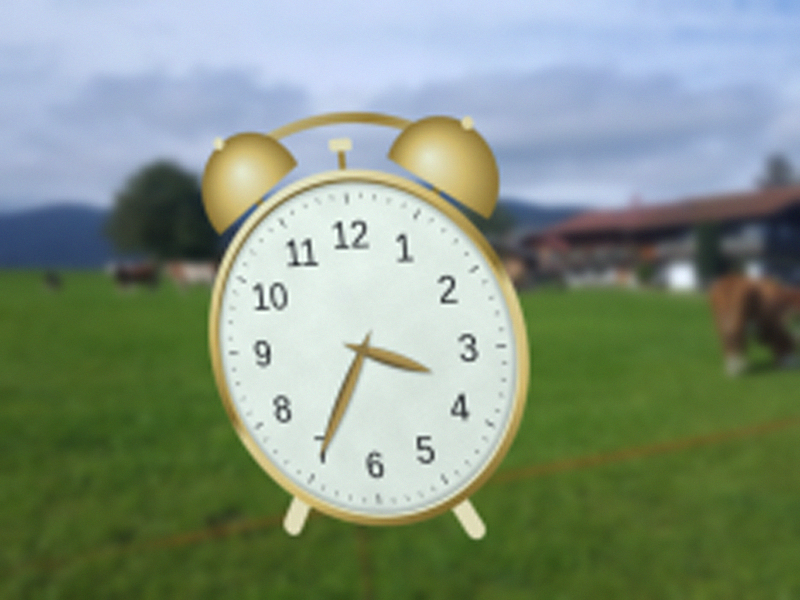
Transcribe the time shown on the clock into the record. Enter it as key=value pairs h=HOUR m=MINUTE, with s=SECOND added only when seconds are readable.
h=3 m=35
